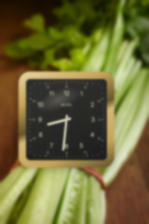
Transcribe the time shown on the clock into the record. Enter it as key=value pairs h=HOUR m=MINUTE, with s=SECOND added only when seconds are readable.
h=8 m=31
